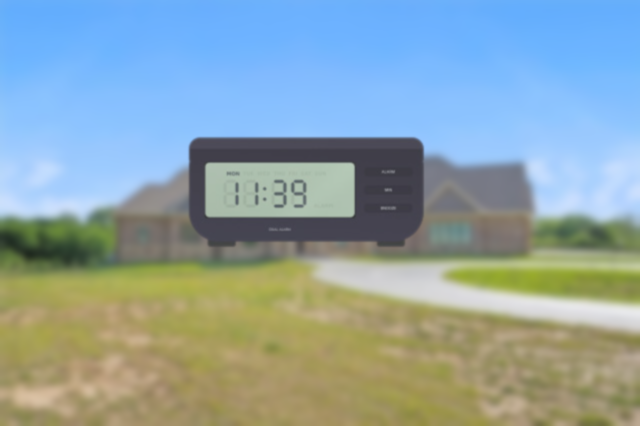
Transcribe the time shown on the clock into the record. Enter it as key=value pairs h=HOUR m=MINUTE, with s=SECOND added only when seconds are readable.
h=11 m=39
